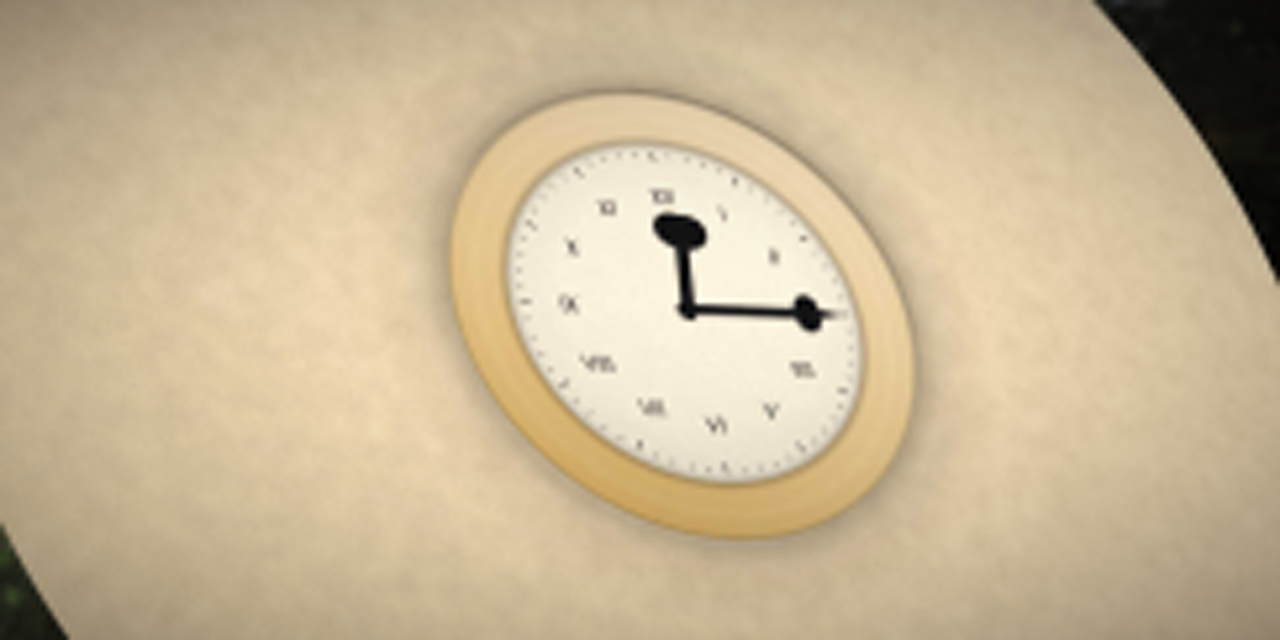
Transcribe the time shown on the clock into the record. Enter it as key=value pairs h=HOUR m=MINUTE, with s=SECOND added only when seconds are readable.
h=12 m=15
